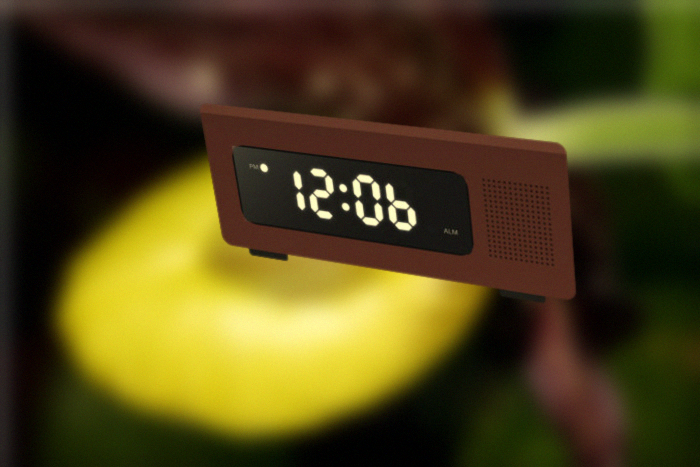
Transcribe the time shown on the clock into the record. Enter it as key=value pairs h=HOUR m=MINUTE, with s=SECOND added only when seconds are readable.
h=12 m=6
